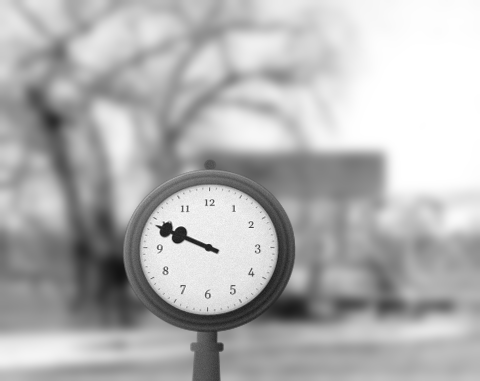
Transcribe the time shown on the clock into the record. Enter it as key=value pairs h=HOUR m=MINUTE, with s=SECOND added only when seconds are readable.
h=9 m=49
